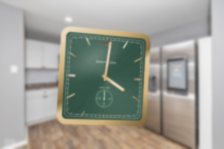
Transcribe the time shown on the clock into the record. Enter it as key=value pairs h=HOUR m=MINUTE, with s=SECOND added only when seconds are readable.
h=4 m=1
